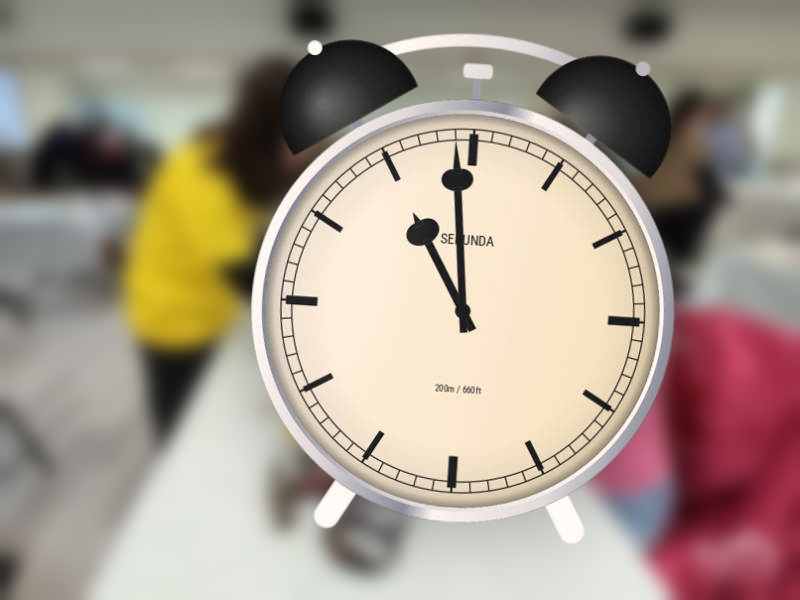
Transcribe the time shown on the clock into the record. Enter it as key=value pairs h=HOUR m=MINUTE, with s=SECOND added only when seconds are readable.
h=10 m=59
